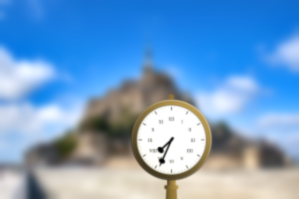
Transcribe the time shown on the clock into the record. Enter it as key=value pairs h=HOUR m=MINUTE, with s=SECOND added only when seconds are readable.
h=7 m=34
